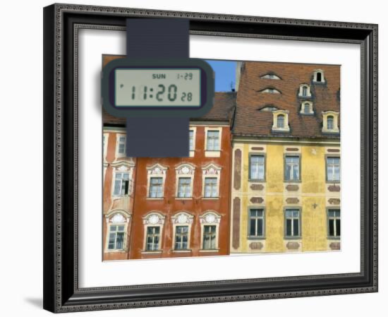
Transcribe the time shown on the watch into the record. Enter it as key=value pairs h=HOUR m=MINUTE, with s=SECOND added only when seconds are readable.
h=11 m=20
